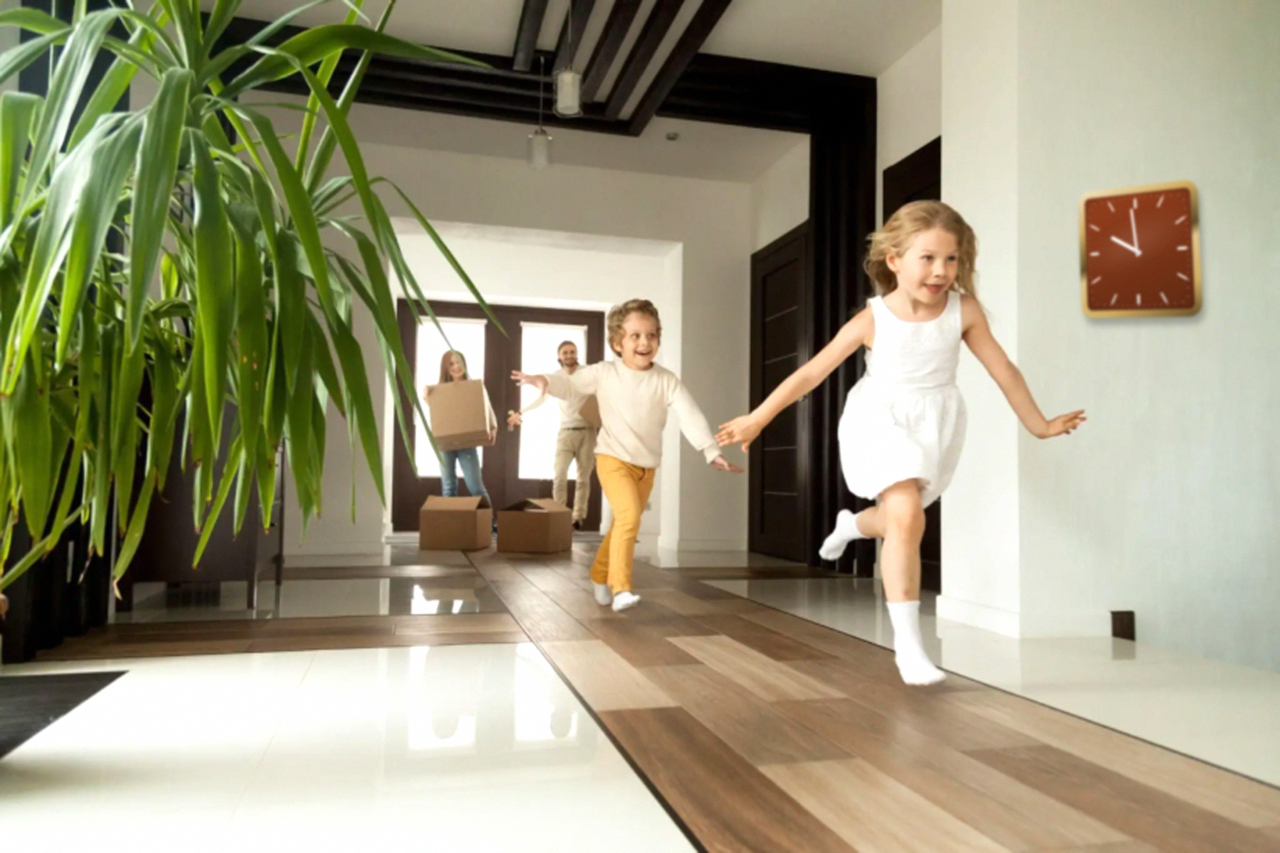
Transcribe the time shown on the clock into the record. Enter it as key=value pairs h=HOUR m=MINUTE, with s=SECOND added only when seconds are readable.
h=9 m=59
